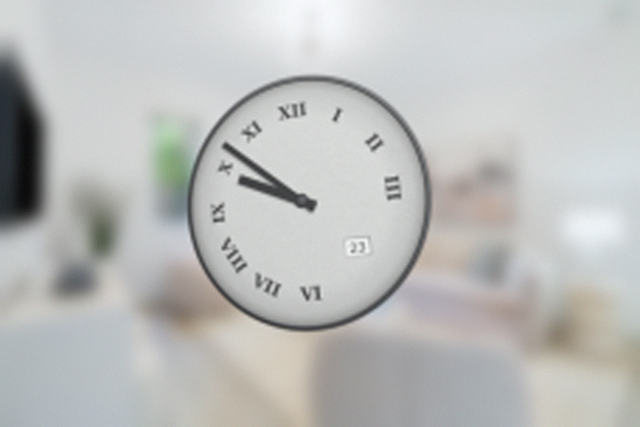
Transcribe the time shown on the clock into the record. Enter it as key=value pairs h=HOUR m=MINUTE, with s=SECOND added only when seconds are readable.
h=9 m=52
